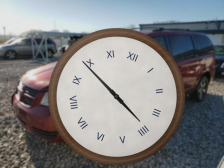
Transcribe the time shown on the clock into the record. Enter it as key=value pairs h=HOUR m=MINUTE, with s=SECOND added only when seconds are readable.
h=3 m=49
